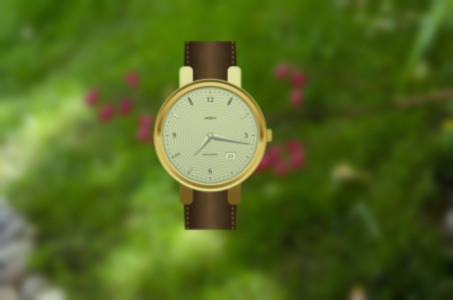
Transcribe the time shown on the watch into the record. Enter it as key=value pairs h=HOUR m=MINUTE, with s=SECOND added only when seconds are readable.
h=7 m=17
